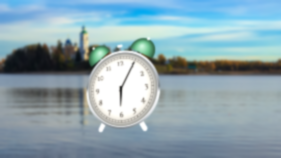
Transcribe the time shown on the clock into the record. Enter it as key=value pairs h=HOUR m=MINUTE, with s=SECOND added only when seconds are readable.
h=6 m=5
